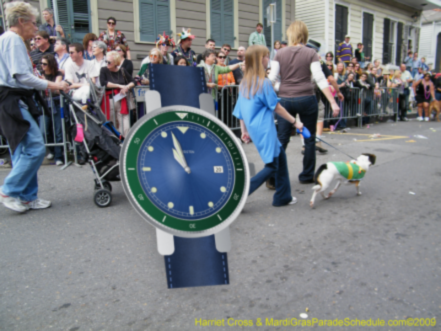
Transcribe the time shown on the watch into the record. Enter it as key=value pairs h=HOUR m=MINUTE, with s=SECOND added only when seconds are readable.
h=10 m=57
